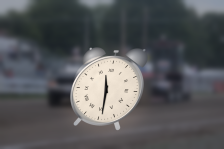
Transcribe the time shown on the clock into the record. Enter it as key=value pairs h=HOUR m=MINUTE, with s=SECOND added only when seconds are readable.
h=11 m=29
